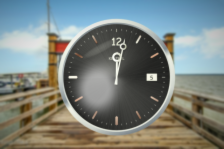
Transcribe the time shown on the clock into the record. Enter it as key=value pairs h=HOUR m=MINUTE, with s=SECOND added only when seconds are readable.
h=12 m=2
